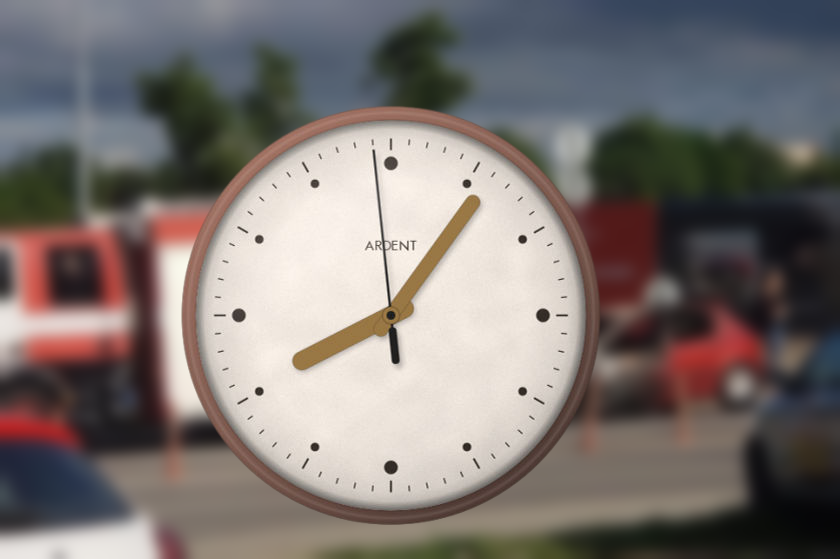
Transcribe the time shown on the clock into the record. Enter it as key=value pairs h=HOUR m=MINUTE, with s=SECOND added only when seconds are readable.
h=8 m=5 s=59
